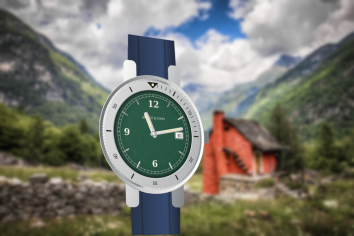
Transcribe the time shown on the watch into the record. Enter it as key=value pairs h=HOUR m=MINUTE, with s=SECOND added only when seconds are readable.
h=11 m=13
